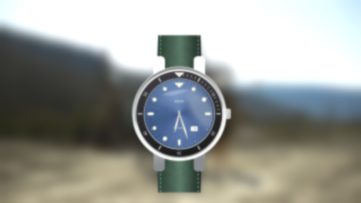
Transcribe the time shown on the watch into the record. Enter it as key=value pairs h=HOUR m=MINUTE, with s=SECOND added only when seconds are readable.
h=6 m=27
